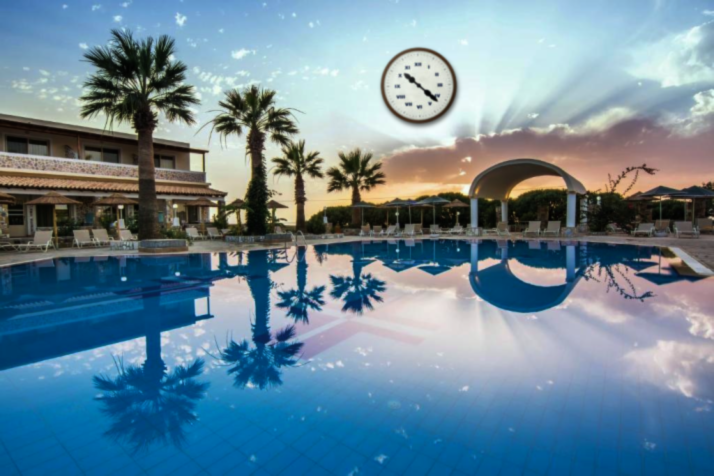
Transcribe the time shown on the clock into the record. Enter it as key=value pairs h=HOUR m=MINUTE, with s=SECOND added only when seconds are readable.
h=10 m=22
